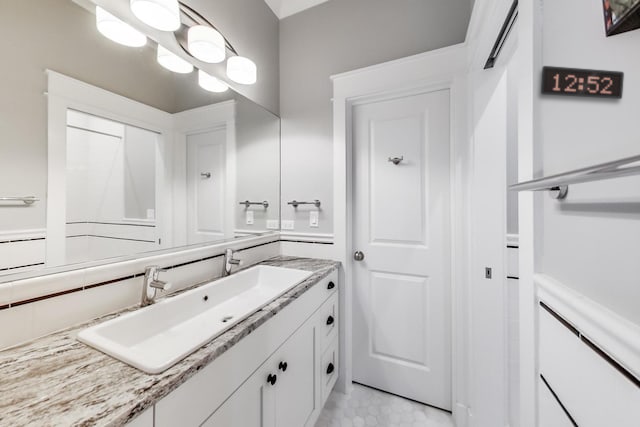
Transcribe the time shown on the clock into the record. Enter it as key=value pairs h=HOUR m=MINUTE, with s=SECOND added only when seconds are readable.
h=12 m=52
